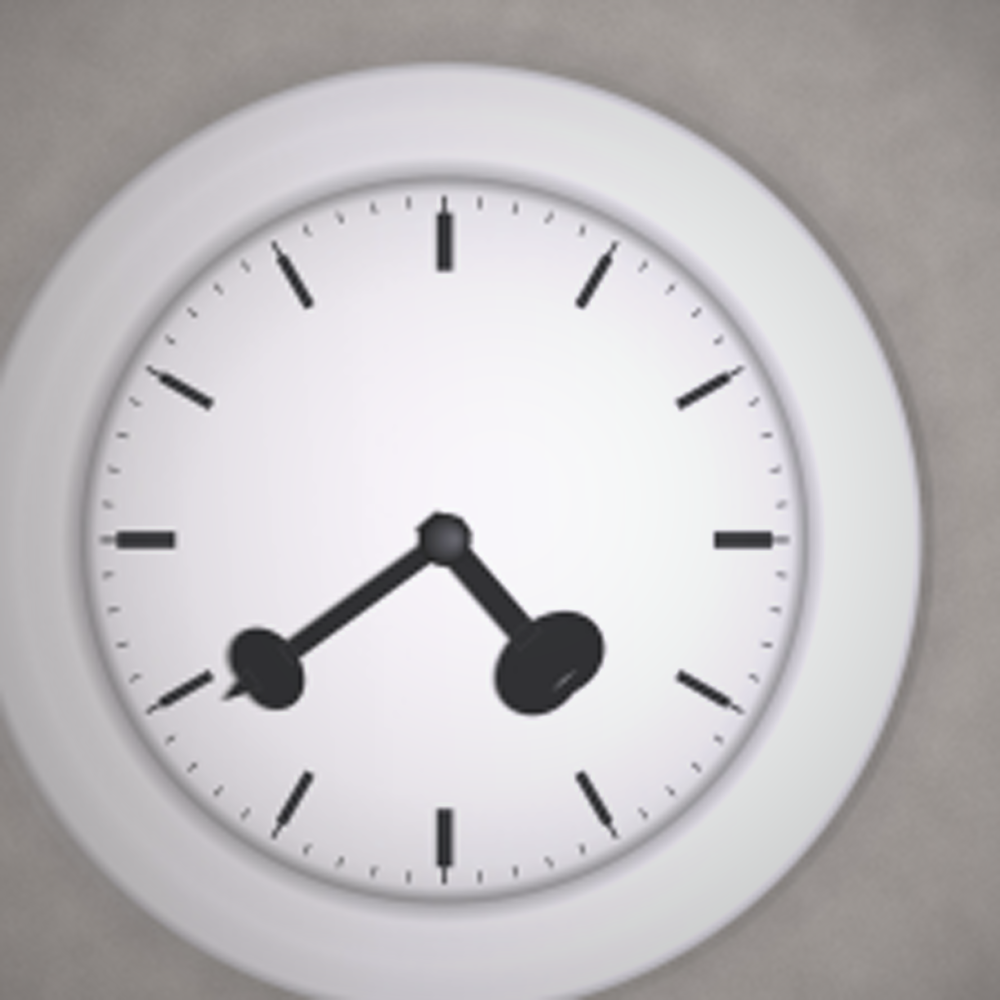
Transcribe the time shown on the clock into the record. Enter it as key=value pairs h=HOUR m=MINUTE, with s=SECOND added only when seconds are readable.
h=4 m=39
